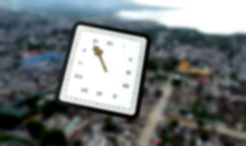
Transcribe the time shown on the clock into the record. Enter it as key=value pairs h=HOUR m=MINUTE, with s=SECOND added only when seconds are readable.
h=10 m=54
